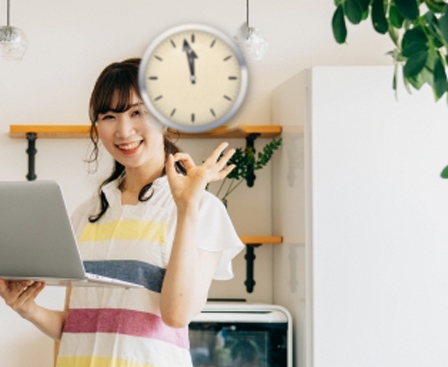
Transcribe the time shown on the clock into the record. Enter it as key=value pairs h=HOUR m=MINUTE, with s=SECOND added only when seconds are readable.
h=11 m=58
